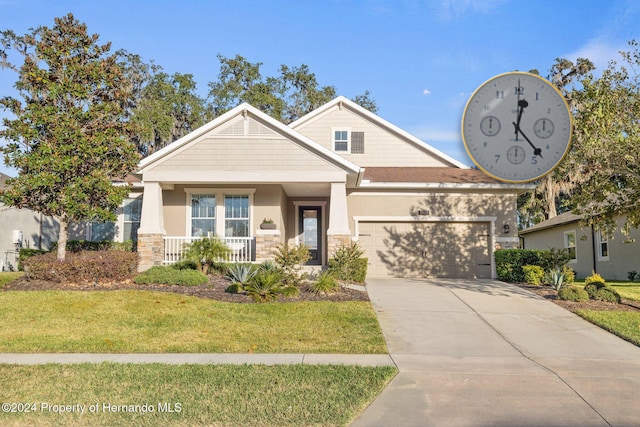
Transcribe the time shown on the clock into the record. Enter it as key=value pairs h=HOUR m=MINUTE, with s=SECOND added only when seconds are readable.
h=12 m=23
